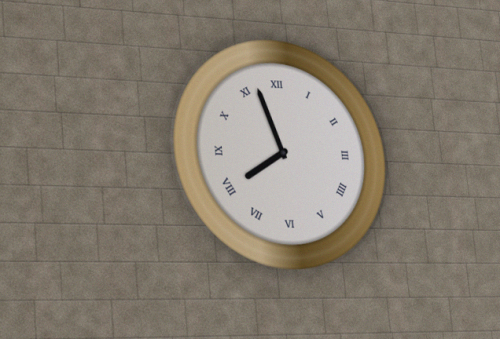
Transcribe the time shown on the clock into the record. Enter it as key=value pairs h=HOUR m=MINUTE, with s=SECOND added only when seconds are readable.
h=7 m=57
